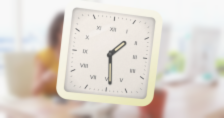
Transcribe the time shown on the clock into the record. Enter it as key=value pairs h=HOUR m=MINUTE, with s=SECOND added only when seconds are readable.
h=1 m=29
